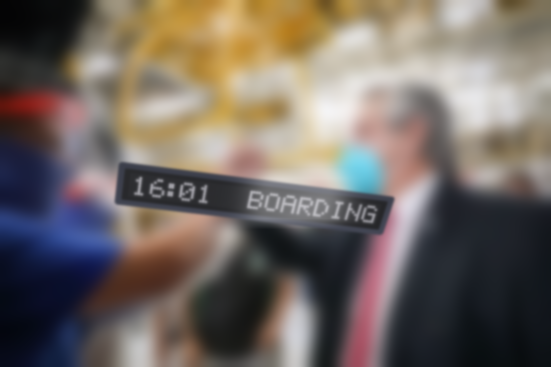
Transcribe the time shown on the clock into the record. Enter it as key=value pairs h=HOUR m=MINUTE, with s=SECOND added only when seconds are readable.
h=16 m=1
